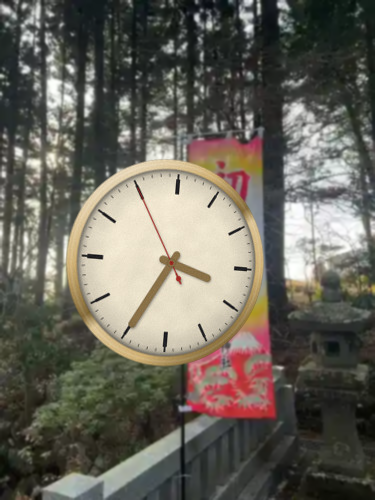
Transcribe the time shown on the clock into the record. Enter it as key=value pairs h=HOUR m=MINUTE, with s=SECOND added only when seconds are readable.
h=3 m=34 s=55
